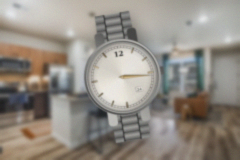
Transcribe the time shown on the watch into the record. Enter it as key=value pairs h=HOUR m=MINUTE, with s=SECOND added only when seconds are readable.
h=3 m=16
